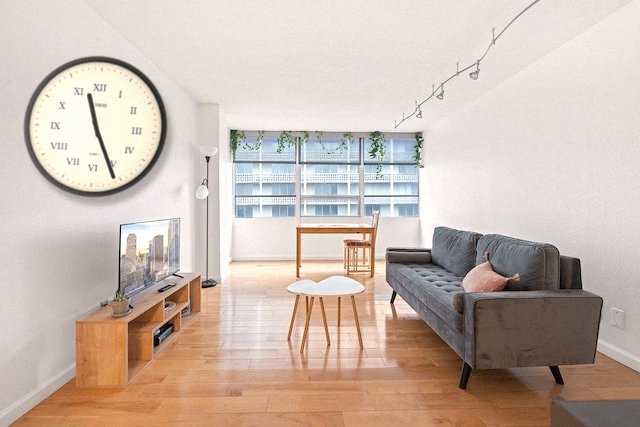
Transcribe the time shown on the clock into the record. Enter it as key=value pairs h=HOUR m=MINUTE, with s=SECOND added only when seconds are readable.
h=11 m=26
